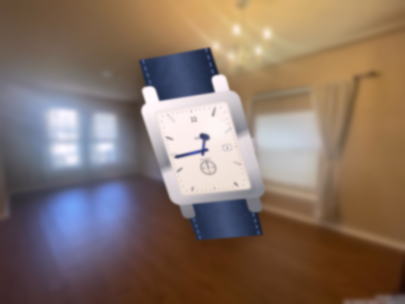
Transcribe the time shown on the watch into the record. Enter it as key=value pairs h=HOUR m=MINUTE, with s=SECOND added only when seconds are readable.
h=12 m=44
